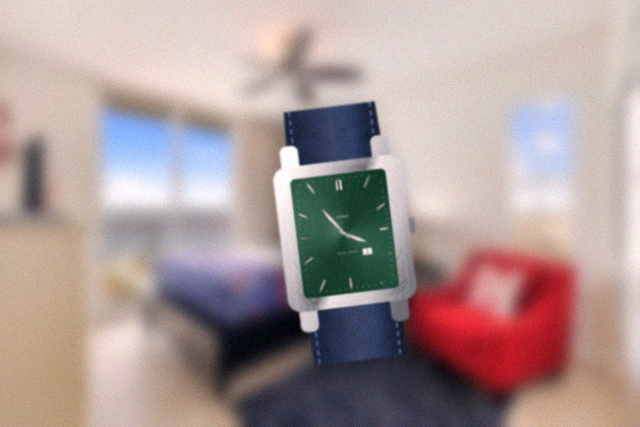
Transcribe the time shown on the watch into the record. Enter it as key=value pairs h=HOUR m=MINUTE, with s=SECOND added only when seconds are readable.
h=3 m=54
